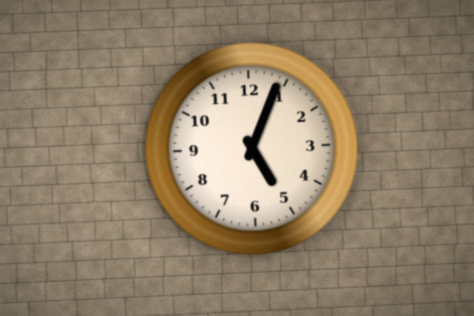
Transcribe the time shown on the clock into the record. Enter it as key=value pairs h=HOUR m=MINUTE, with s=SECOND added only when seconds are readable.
h=5 m=4
